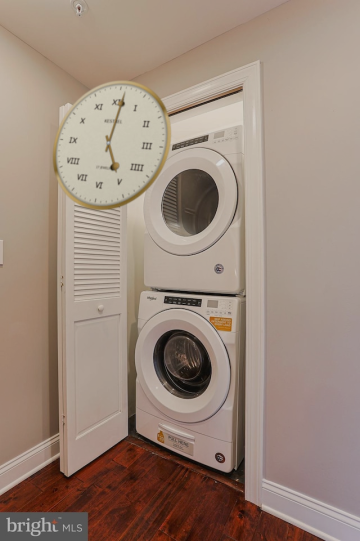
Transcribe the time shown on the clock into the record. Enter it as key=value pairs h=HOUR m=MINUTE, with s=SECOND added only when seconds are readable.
h=5 m=1
